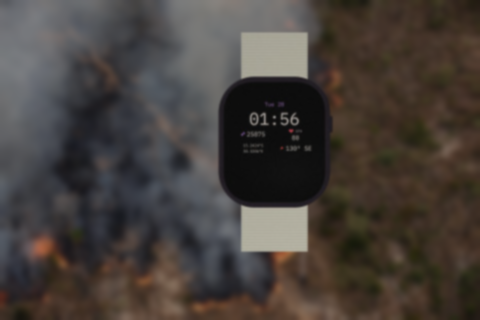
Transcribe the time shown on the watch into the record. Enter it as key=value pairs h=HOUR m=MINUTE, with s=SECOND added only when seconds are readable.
h=1 m=56
